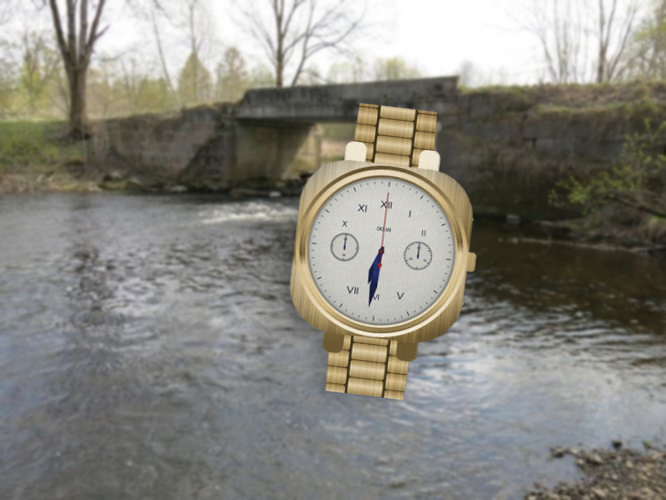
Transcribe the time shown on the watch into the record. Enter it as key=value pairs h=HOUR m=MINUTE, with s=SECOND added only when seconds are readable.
h=6 m=31
